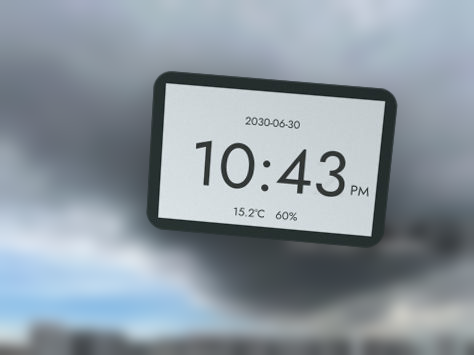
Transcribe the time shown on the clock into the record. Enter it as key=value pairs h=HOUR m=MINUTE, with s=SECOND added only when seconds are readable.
h=10 m=43
